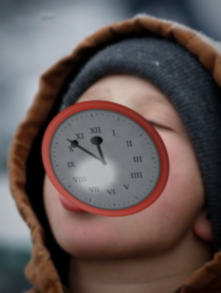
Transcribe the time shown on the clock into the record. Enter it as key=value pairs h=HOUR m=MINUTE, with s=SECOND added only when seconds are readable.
h=11 m=52
